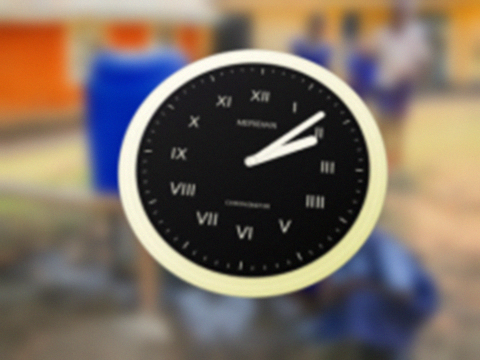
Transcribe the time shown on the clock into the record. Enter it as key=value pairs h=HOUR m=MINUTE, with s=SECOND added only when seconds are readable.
h=2 m=8
